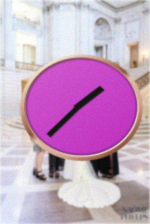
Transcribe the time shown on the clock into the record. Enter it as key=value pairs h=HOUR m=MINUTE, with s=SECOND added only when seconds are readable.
h=1 m=37
